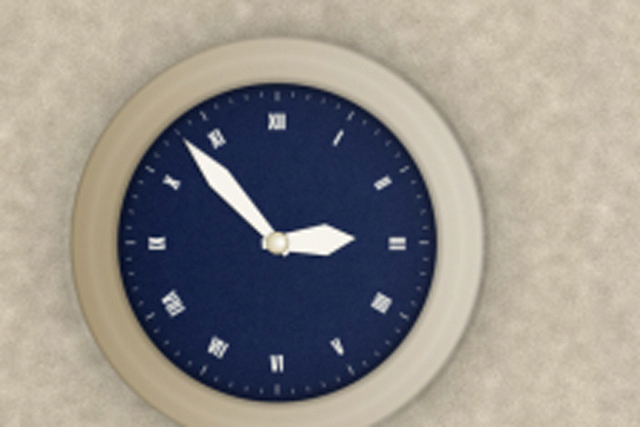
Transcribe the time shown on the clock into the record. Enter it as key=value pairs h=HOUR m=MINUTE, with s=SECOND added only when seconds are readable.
h=2 m=53
